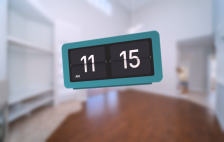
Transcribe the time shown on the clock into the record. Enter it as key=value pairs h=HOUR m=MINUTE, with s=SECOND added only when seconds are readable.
h=11 m=15
